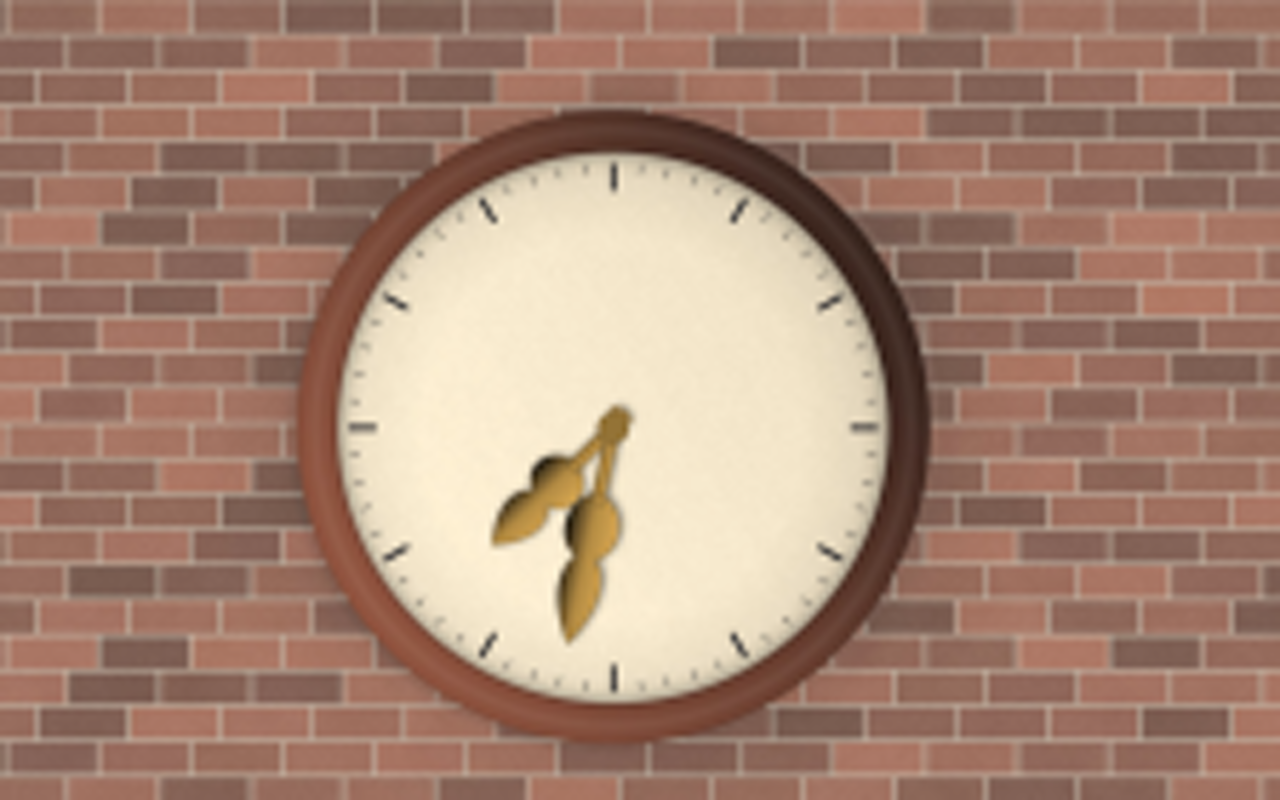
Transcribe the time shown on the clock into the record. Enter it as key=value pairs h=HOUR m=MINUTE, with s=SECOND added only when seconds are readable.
h=7 m=32
